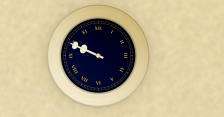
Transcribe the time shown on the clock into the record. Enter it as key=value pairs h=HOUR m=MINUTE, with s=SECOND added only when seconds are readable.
h=9 m=49
